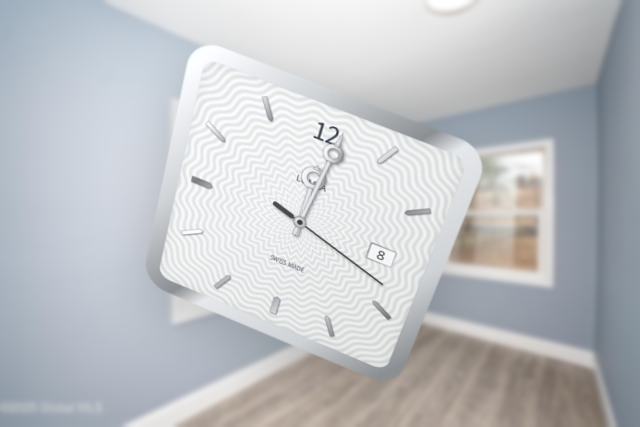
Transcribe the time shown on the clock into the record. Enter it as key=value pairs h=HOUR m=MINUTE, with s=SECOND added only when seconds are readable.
h=12 m=1 s=18
